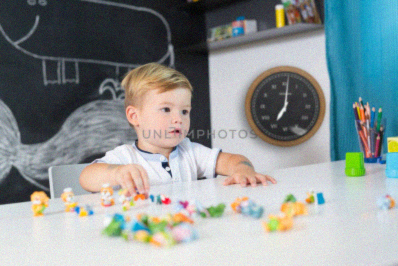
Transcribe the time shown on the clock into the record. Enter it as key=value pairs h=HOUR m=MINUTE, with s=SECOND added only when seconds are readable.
h=7 m=1
